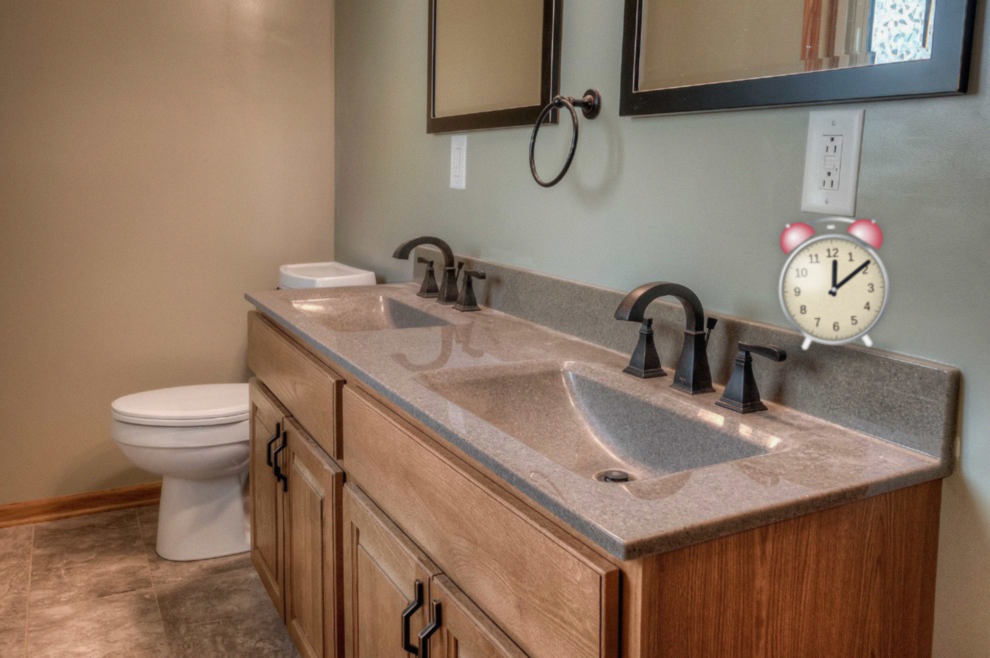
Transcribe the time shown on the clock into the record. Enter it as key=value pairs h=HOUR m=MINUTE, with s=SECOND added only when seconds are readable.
h=12 m=9
